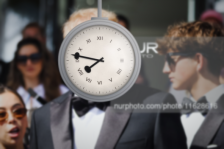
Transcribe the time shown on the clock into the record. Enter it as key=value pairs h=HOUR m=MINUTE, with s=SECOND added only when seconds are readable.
h=7 m=47
